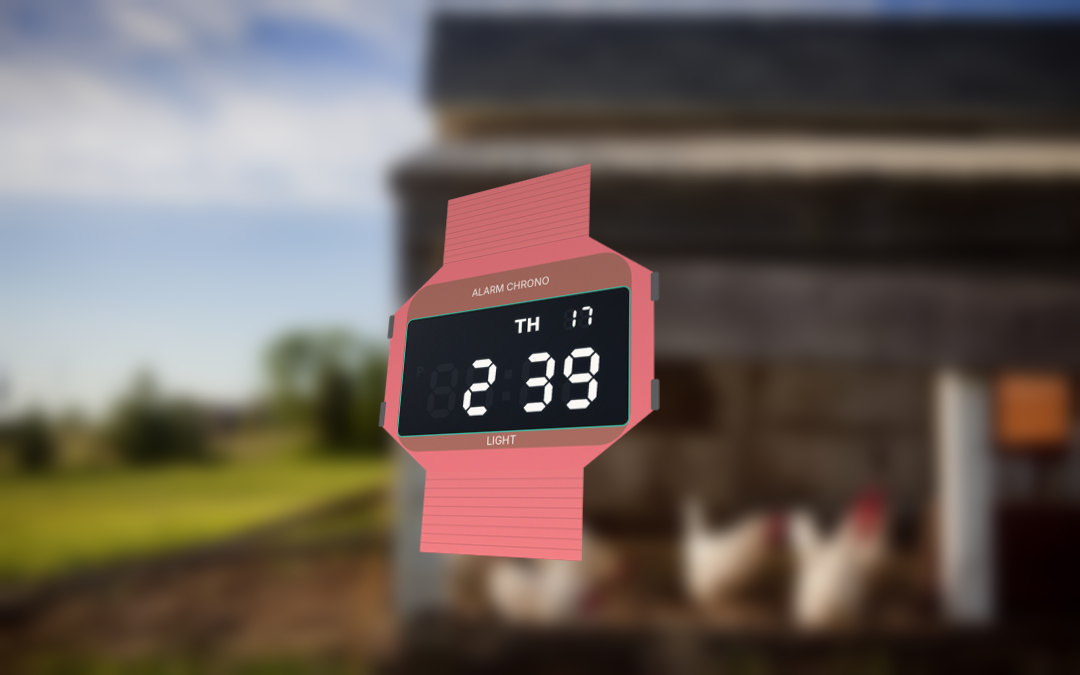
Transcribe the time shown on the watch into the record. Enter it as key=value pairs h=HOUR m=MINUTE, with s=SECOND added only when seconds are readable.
h=2 m=39
